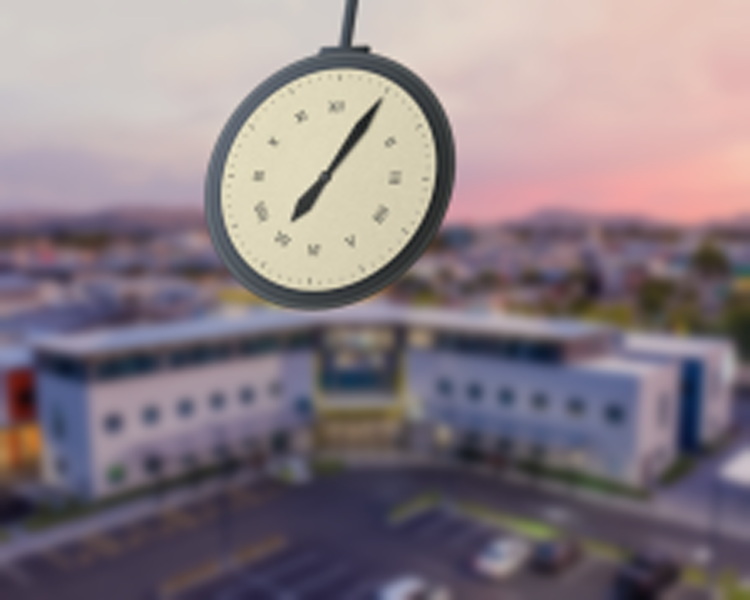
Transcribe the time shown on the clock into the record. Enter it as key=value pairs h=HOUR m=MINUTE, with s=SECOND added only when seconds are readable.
h=7 m=5
